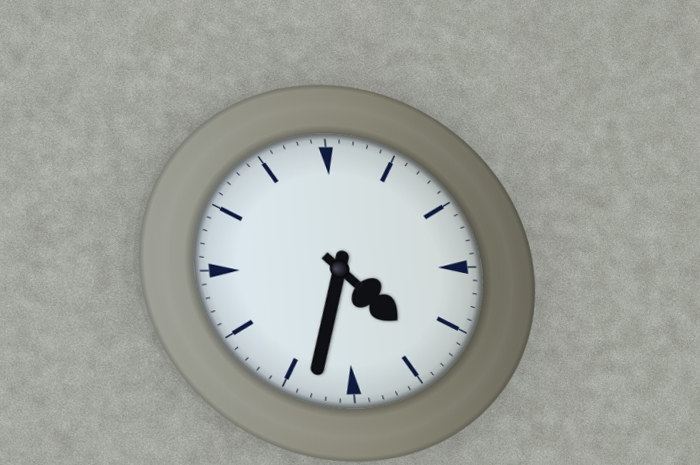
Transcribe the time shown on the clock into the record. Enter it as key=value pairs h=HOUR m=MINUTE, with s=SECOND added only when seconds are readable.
h=4 m=33
